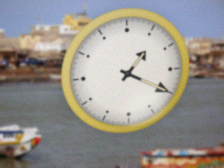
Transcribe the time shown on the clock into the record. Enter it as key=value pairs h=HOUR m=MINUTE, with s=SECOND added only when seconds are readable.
h=1 m=20
